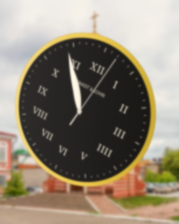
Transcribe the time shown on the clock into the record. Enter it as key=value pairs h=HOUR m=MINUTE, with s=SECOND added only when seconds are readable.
h=10 m=54 s=2
